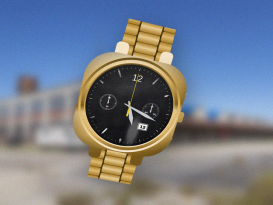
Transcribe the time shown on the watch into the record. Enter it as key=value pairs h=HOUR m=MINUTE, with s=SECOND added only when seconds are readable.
h=5 m=18
